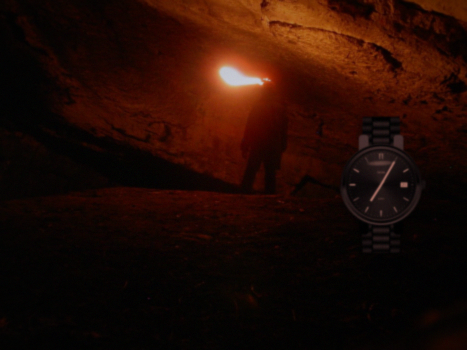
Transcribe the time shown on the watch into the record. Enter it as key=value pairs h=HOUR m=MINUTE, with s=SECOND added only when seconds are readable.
h=7 m=5
